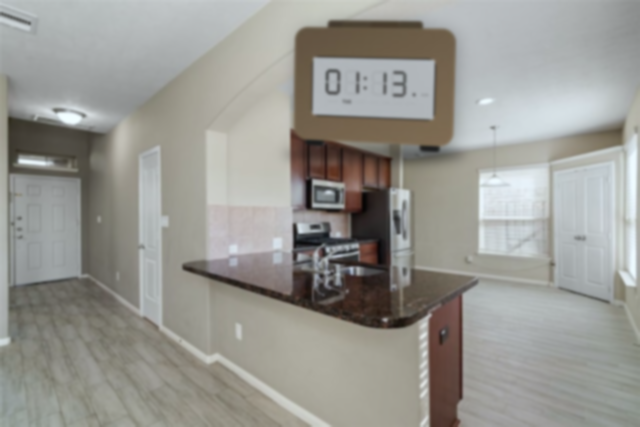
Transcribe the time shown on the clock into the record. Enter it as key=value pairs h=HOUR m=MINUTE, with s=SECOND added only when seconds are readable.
h=1 m=13
